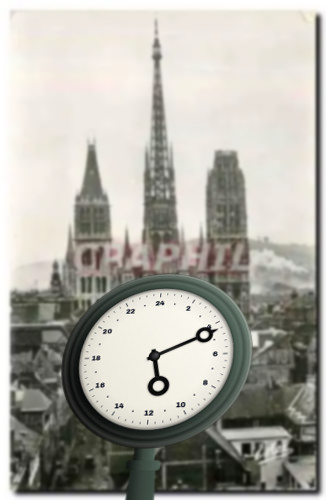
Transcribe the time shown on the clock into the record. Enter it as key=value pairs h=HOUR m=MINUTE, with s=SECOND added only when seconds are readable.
h=11 m=11
